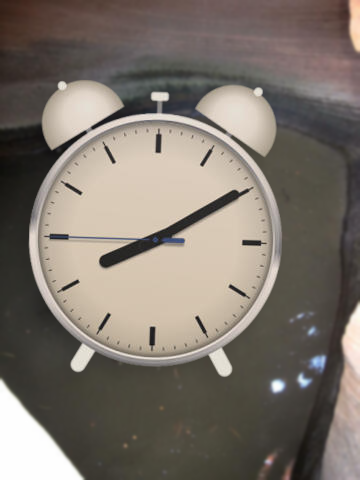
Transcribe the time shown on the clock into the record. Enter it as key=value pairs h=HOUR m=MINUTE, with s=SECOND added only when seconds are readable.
h=8 m=9 s=45
